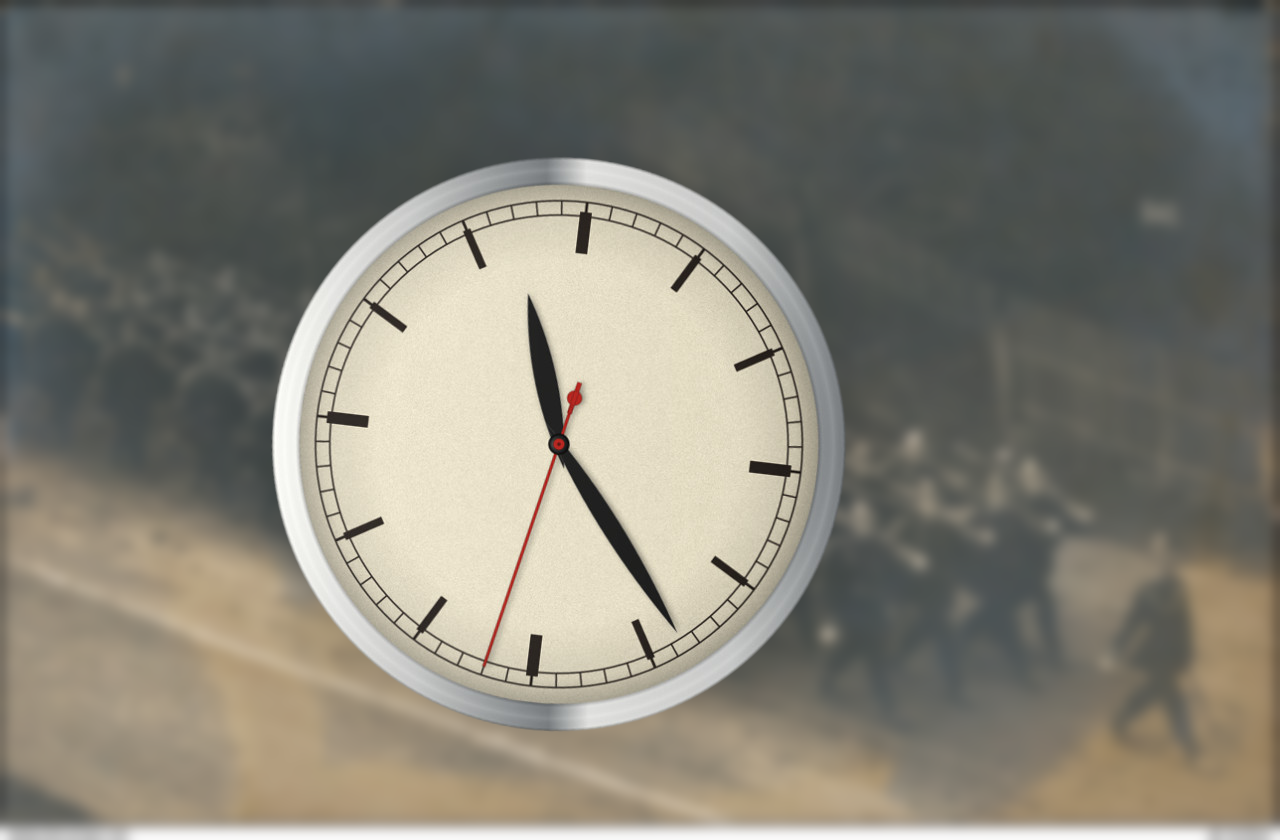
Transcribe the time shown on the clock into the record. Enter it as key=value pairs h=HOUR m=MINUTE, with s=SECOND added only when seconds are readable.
h=11 m=23 s=32
